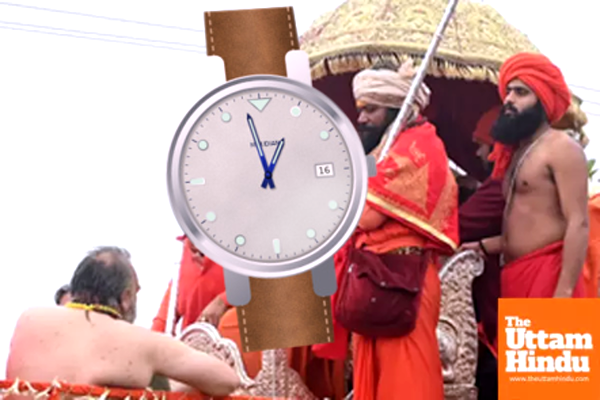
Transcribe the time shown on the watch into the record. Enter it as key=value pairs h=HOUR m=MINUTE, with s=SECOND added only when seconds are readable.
h=12 m=58
